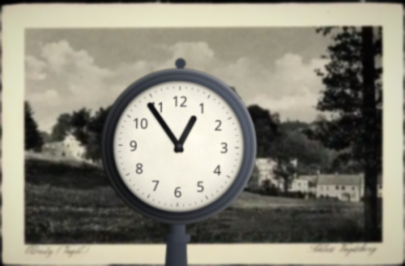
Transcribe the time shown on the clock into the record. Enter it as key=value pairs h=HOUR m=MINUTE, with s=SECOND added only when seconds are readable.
h=12 m=54
